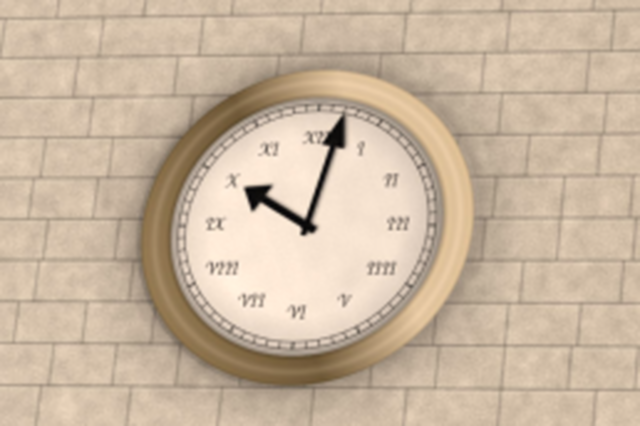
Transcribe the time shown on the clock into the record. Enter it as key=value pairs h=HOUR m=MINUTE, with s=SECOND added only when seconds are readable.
h=10 m=2
